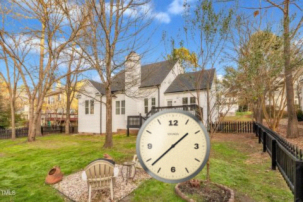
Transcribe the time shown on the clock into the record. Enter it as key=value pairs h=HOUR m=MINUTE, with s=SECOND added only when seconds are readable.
h=1 m=38
